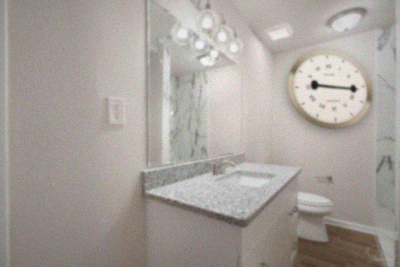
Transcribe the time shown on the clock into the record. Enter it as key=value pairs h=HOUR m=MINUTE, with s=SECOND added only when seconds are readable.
h=9 m=16
